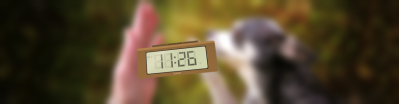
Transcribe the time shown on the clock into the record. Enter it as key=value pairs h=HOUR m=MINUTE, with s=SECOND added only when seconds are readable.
h=11 m=26
